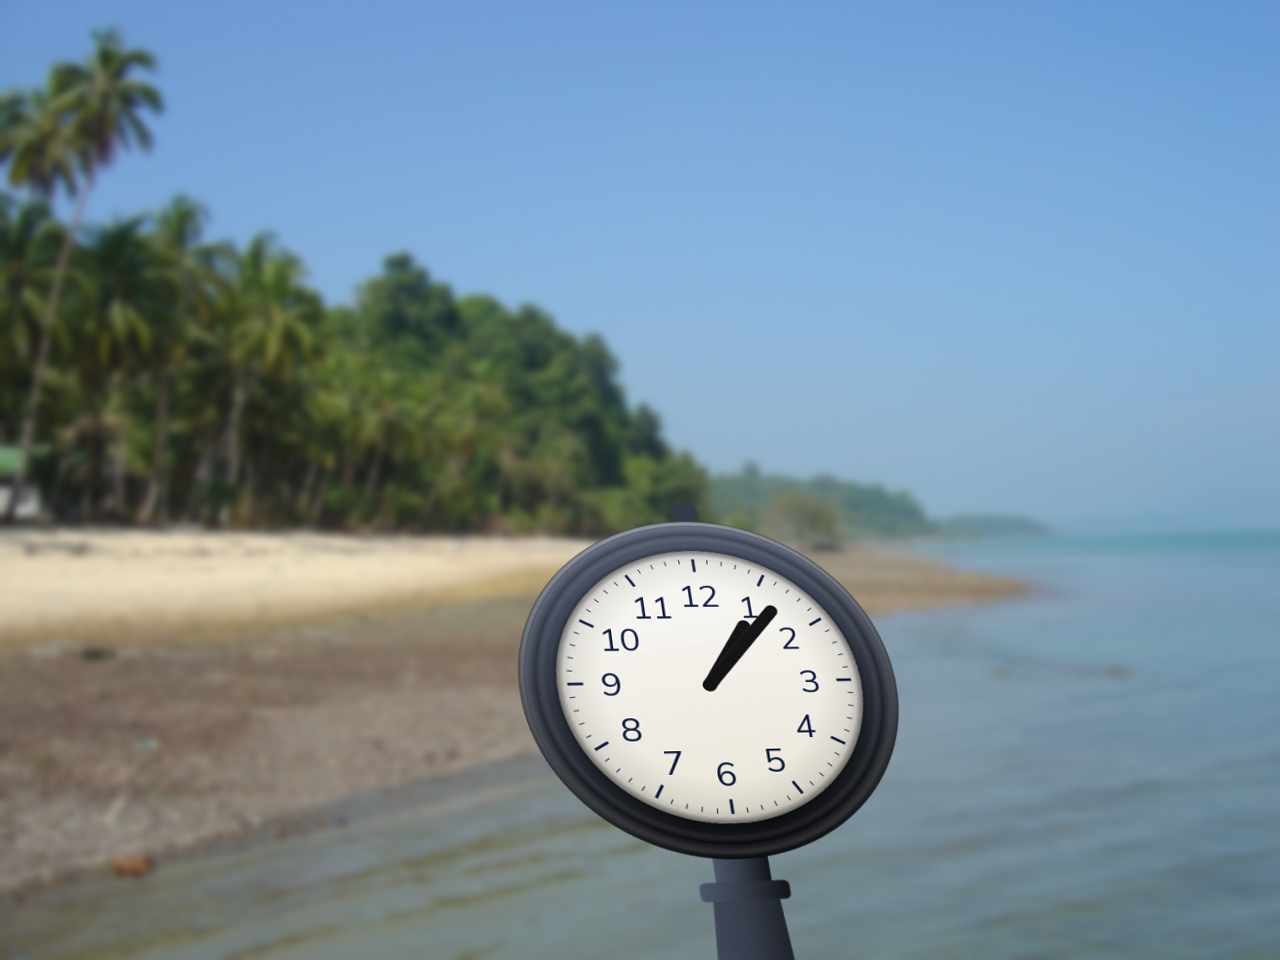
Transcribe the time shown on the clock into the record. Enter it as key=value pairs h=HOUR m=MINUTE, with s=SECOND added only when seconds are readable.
h=1 m=7
